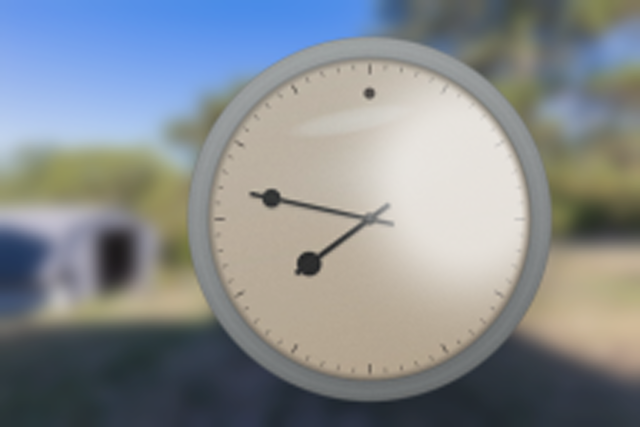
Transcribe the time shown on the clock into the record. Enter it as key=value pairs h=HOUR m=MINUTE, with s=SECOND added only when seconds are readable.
h=7 m=47
